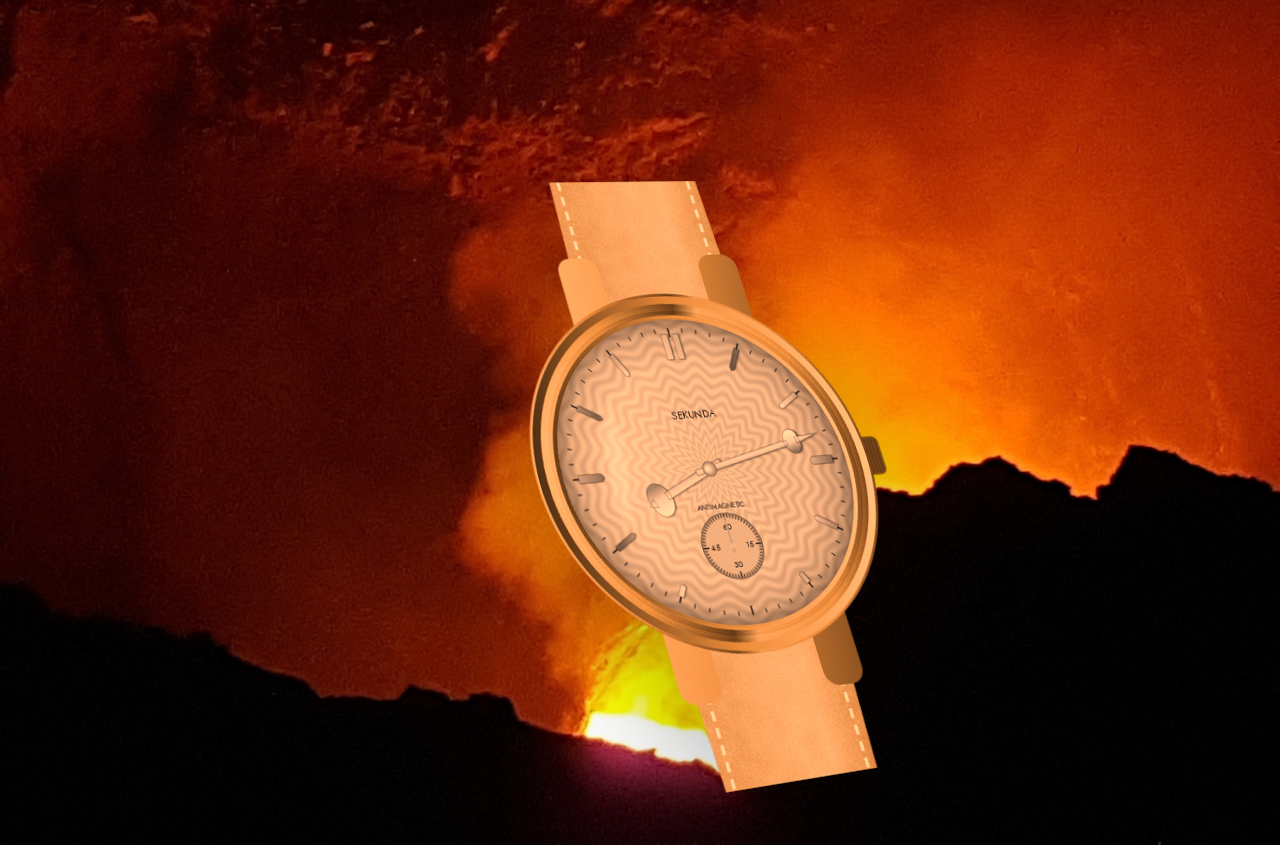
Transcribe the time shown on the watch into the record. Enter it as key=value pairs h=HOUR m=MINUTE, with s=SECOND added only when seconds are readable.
h=8 m=13
